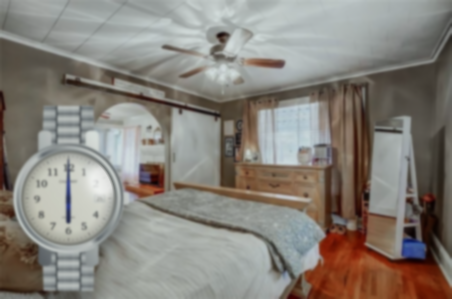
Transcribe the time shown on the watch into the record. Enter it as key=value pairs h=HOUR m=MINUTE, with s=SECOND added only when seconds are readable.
h=6 m=0
